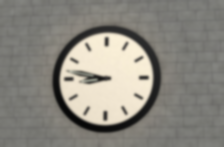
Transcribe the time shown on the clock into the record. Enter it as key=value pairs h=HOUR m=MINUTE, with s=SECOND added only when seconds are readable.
h=8 m=47
